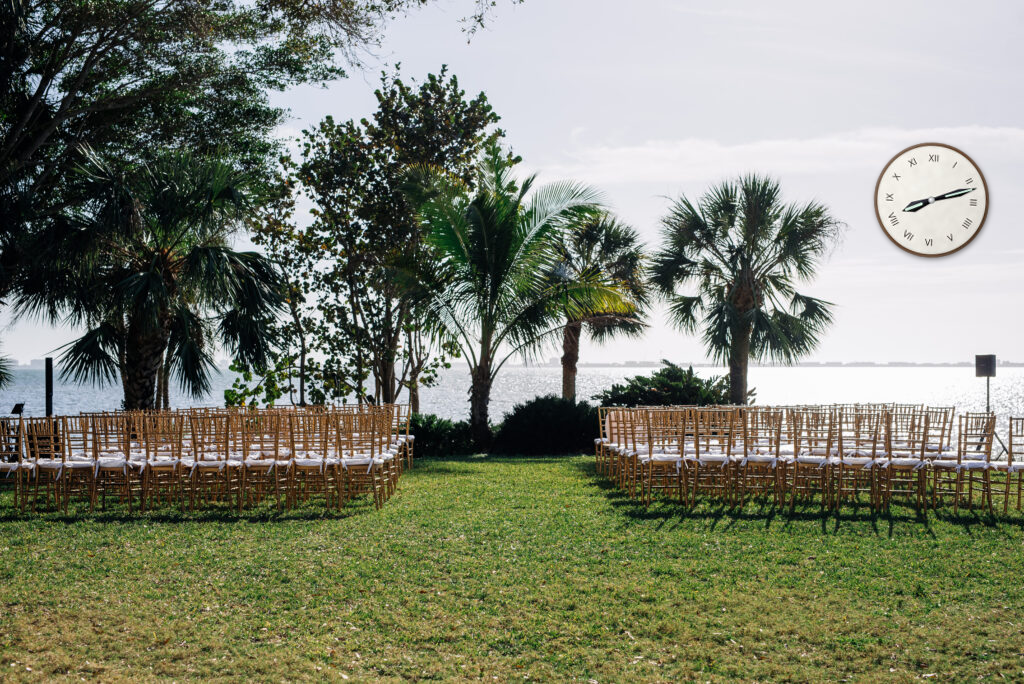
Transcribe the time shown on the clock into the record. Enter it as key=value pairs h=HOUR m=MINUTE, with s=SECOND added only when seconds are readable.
h=8 m=12
